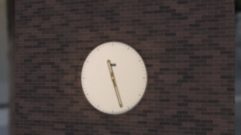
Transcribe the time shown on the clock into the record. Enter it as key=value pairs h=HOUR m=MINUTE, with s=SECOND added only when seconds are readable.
h=11 m=27
